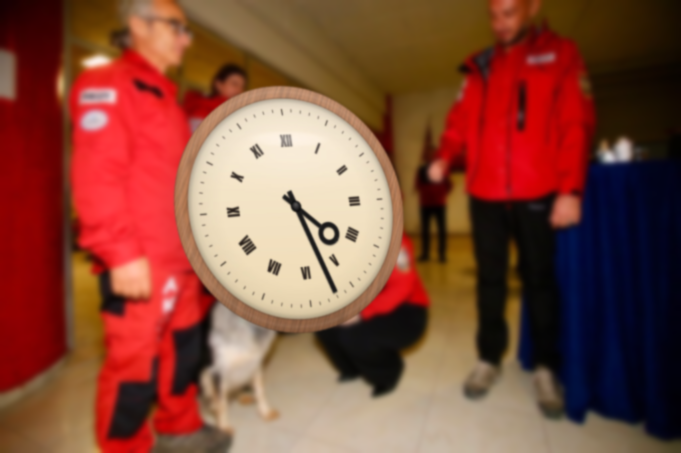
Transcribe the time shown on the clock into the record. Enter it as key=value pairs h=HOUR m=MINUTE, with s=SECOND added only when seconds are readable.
h=4 m=27
